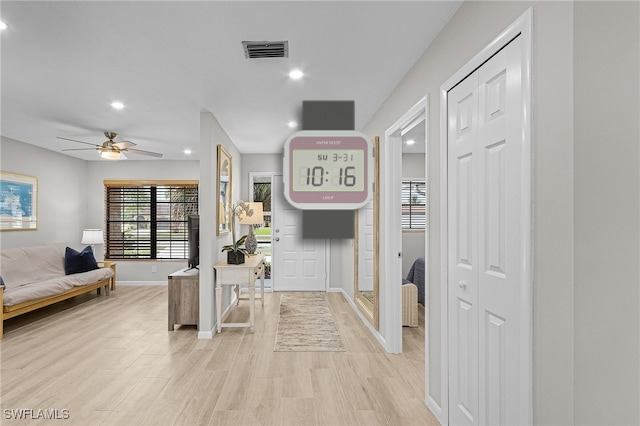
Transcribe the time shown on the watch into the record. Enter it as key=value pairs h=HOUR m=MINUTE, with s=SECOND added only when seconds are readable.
h=10 m=16
